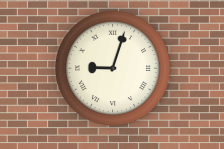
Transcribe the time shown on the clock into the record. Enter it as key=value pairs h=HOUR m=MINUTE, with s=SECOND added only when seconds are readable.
h=9 m=3
